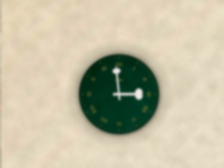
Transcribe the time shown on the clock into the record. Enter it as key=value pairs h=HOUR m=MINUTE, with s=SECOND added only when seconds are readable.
h=2 m=59
